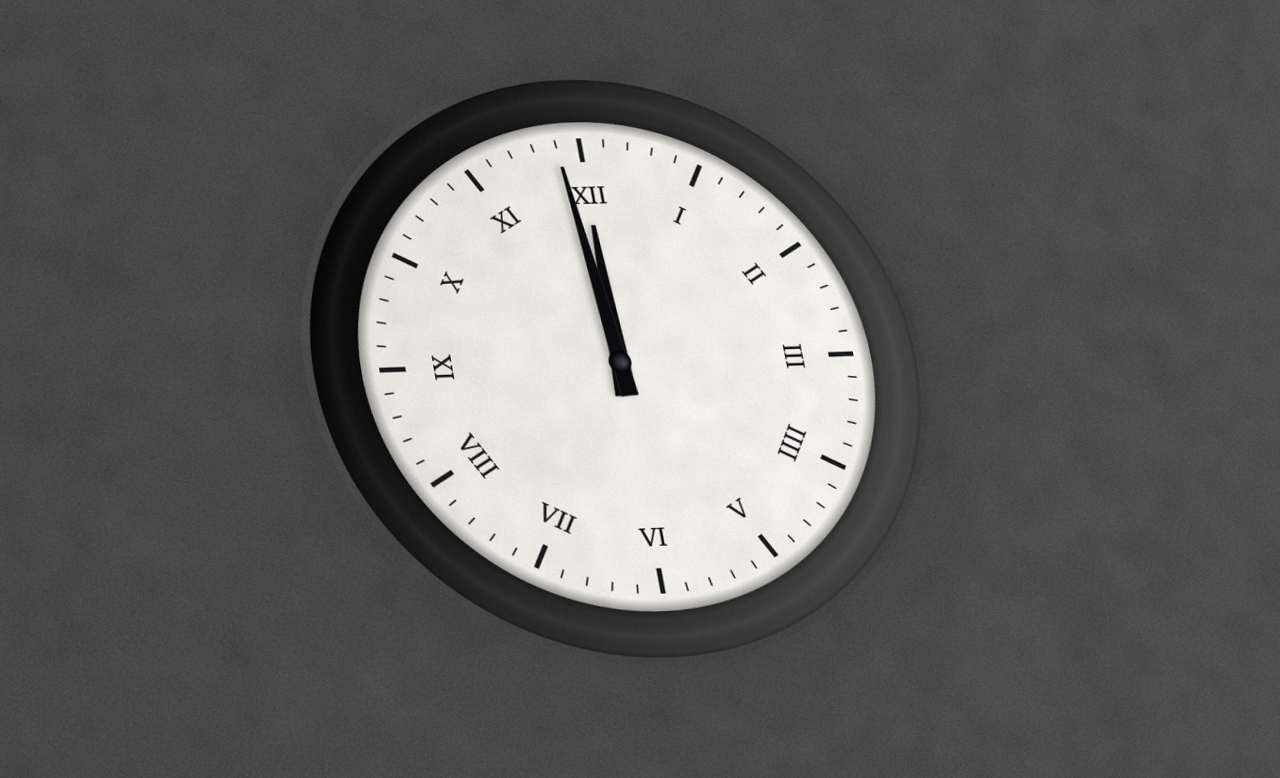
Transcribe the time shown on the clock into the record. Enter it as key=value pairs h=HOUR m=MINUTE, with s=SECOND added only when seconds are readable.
h=11 m=59
